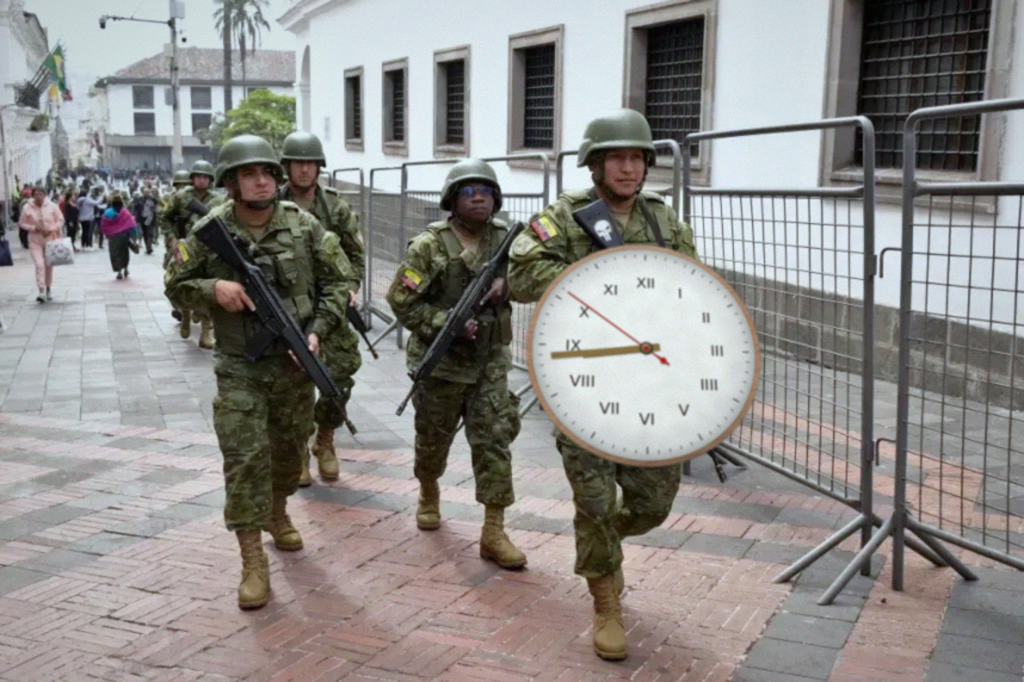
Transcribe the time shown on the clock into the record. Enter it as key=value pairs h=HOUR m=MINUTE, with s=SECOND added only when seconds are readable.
h=8 m=43 s=51
